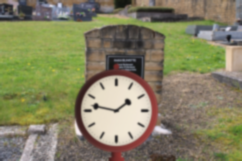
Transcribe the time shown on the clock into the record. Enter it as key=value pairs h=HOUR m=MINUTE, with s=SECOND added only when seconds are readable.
h=1 m=47
